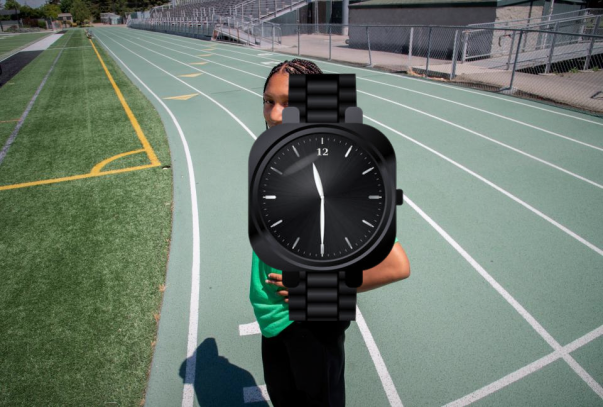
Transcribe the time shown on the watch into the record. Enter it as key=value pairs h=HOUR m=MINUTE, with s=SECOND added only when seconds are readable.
h=11 m=30
